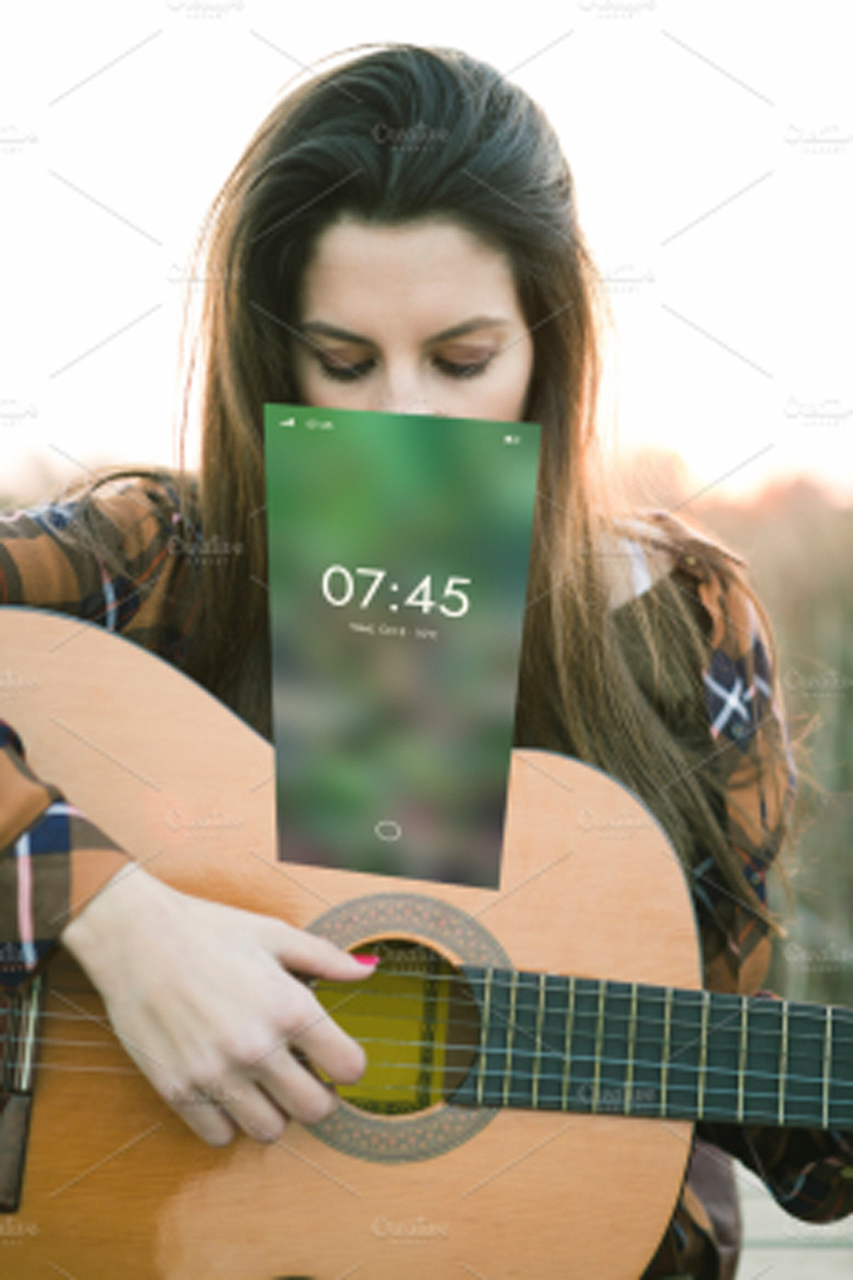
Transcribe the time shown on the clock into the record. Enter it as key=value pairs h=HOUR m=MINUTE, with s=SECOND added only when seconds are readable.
h=7 m=45
